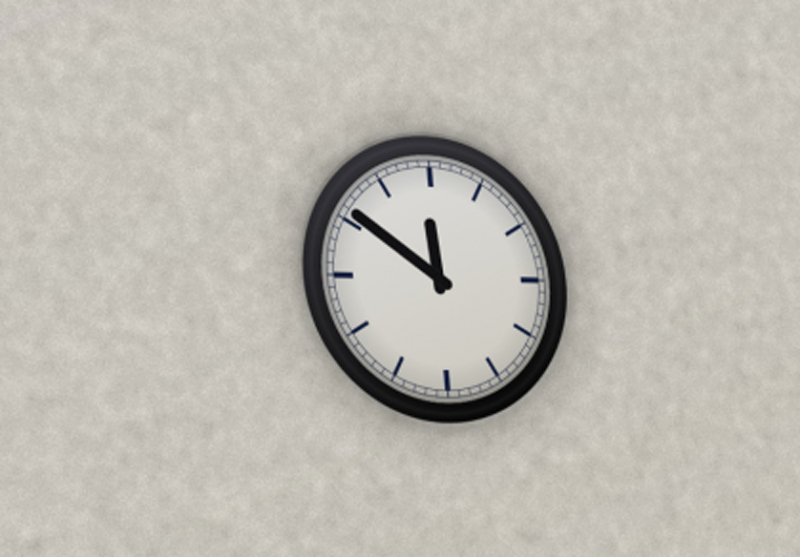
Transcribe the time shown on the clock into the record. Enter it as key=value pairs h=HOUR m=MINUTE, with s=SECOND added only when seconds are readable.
h=11 m=51
